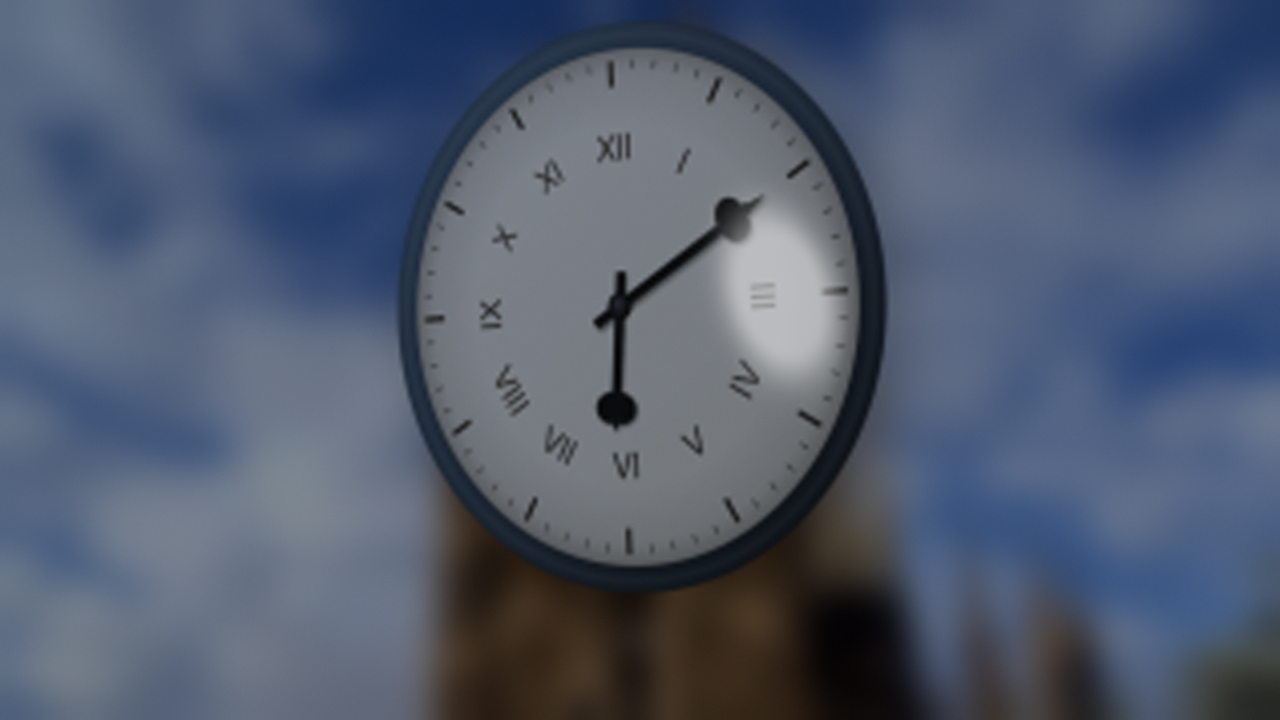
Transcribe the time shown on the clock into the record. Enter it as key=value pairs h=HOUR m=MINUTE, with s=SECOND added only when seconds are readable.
h=6 m=10
